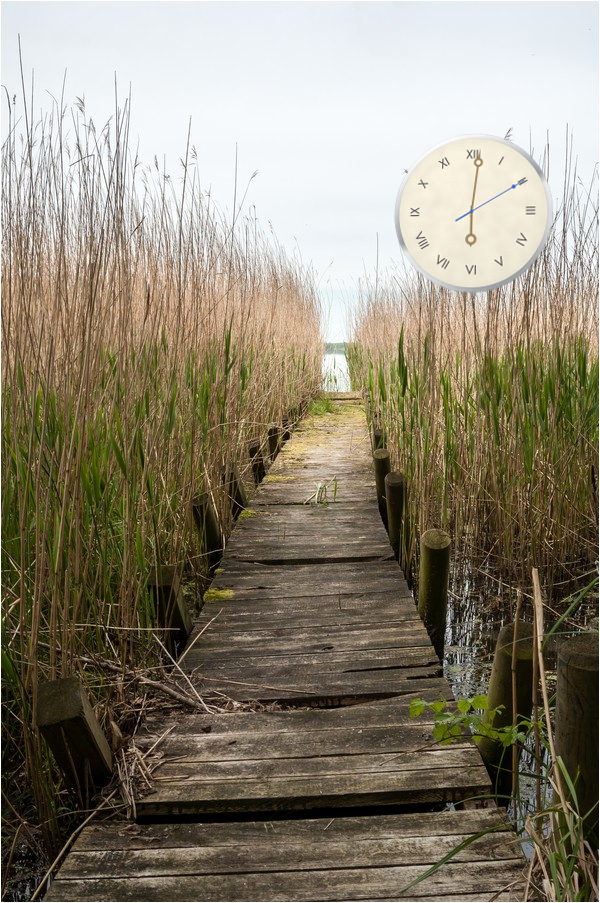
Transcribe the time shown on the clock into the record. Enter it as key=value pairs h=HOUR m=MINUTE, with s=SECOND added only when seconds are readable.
h=6 m=1 s=10
